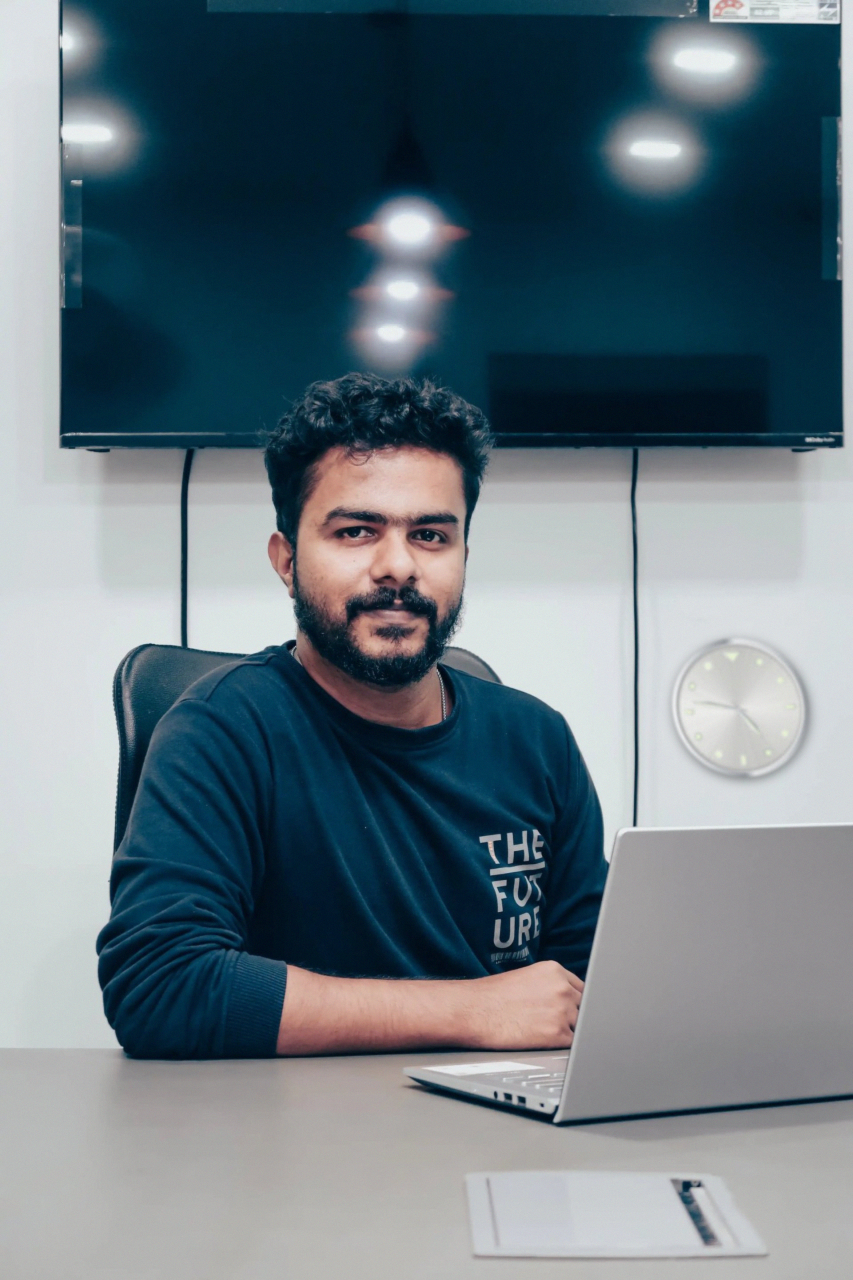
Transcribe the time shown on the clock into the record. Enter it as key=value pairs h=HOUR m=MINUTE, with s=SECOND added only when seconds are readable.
h=4 m=47
